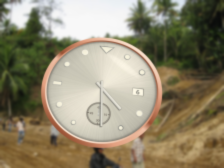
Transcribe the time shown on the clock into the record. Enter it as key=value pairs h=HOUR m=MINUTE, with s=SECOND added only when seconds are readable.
h=4 m=29
